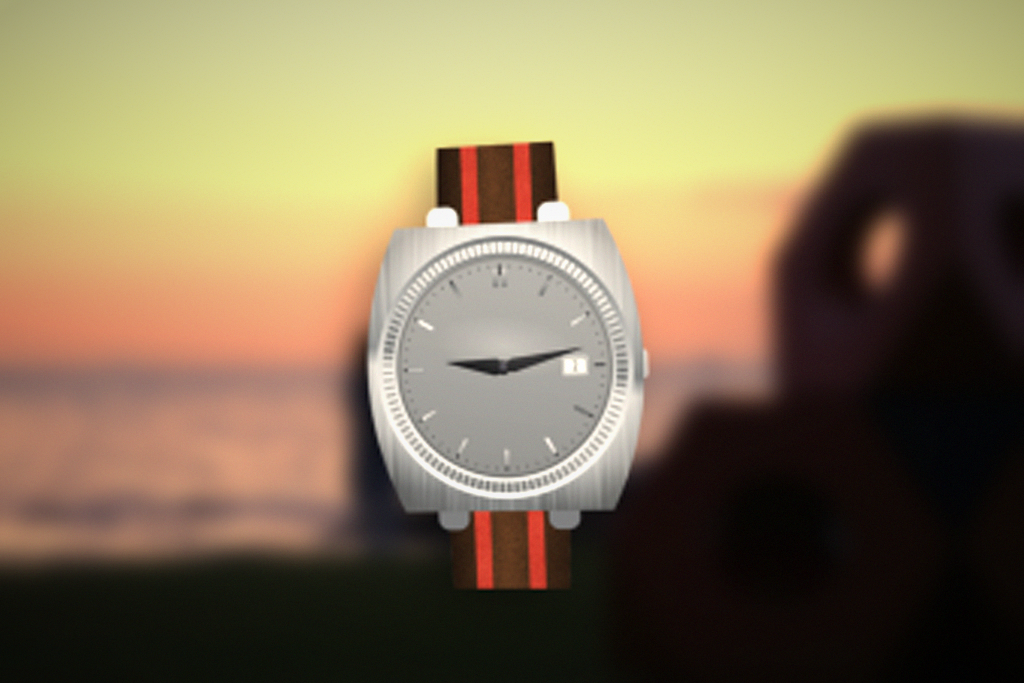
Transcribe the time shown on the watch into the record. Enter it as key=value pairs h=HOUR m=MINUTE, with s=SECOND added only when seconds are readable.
h=9 m=13
